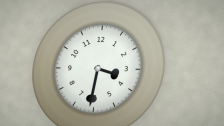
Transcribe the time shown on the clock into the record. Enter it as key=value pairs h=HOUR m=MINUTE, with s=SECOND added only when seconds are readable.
h=3 m=31
